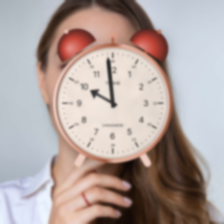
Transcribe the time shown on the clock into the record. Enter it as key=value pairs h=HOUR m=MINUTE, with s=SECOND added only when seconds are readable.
h=9 m=59
